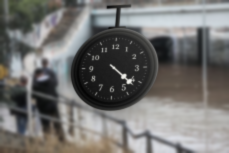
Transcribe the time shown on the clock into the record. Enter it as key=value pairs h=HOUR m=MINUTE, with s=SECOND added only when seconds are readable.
h=4 m=22
